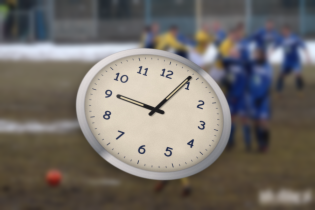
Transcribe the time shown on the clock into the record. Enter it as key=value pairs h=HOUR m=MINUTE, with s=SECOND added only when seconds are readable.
h=9 m=4
